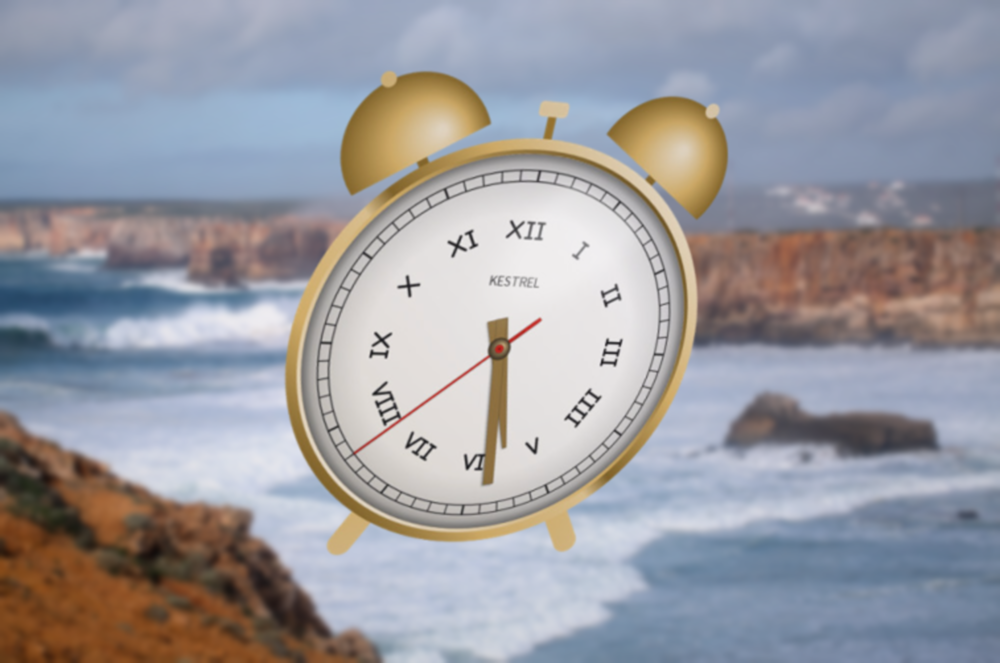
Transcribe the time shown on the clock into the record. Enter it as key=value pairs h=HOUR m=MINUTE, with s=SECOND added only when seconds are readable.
h=5 m=28 s=38
